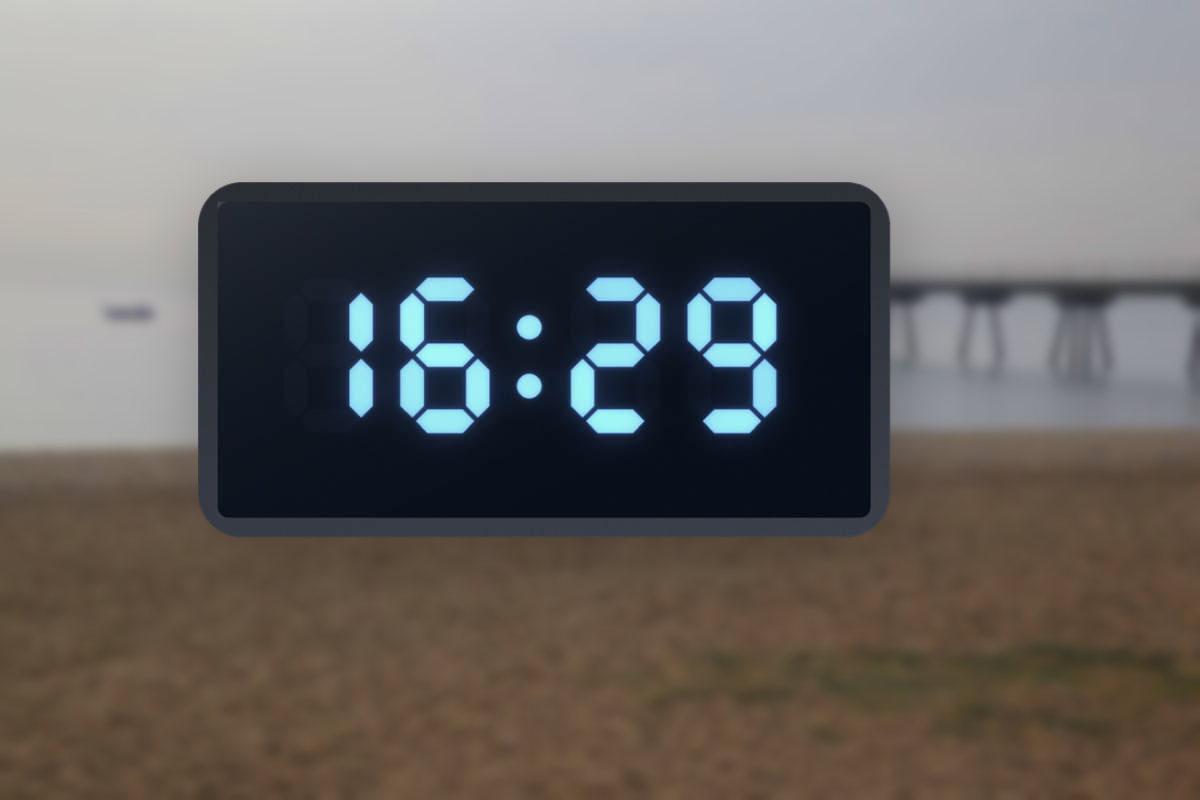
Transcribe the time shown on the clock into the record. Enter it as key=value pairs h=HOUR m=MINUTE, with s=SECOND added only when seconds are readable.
h=16 m=29
